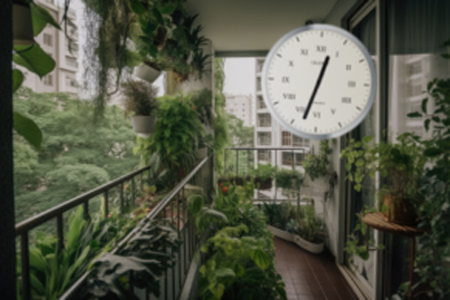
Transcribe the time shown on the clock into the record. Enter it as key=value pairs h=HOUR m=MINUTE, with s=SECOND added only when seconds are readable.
h=12 m=33
